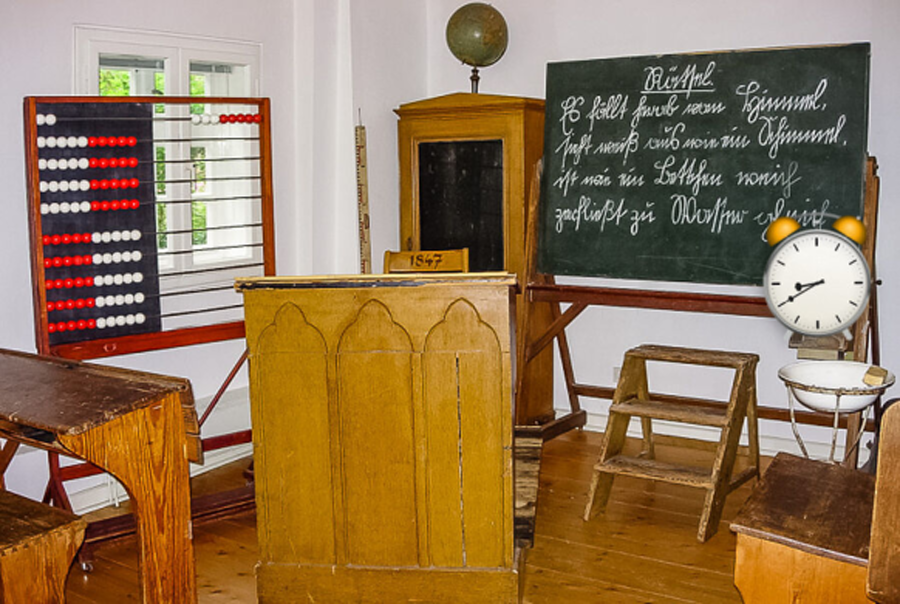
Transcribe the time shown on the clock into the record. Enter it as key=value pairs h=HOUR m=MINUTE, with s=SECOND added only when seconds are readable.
h=8 m=40
